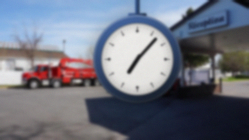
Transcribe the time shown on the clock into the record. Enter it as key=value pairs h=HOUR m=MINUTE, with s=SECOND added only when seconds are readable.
h=7 m=7
